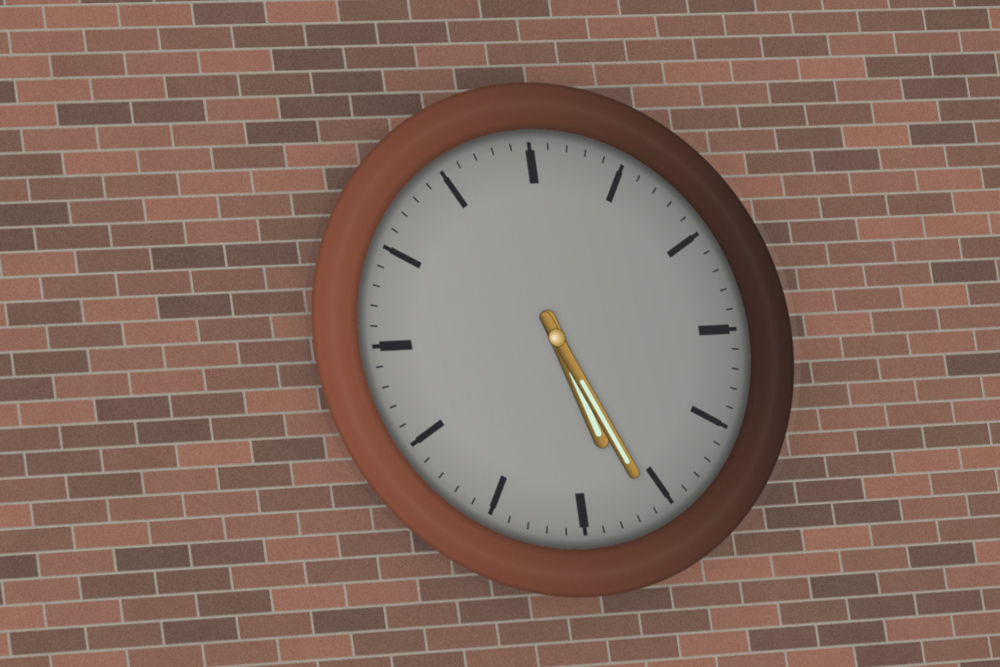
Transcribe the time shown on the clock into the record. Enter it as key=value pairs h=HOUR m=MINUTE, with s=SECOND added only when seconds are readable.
h=5 m=26
